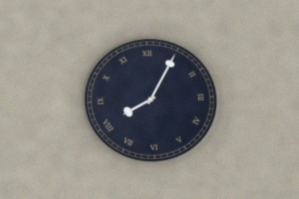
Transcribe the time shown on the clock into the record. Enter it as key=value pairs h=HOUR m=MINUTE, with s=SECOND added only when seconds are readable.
h=8 m=5
